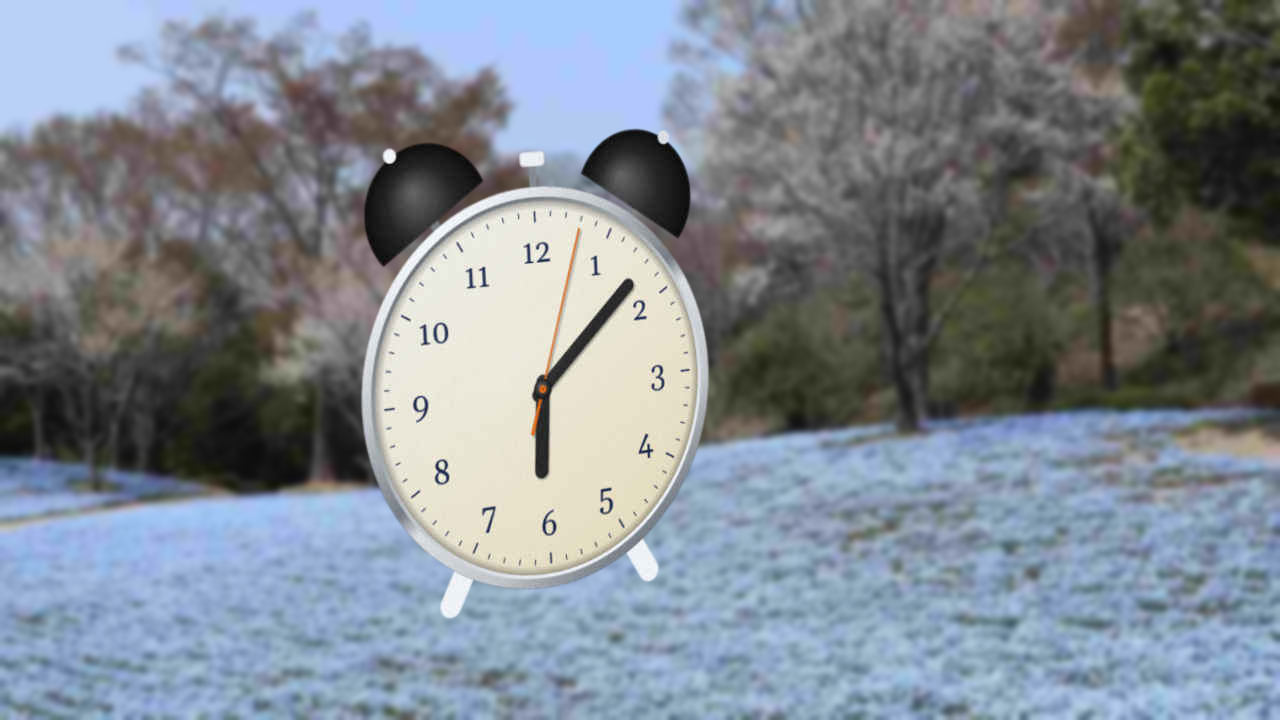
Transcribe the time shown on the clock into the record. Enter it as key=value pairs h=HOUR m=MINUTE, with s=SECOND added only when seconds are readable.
h=6 m=8 s=3
